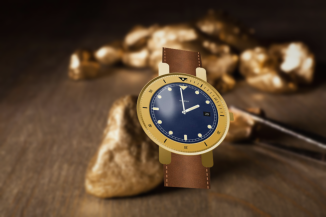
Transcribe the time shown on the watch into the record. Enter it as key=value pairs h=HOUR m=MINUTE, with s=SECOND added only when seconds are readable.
h=1 m=59
